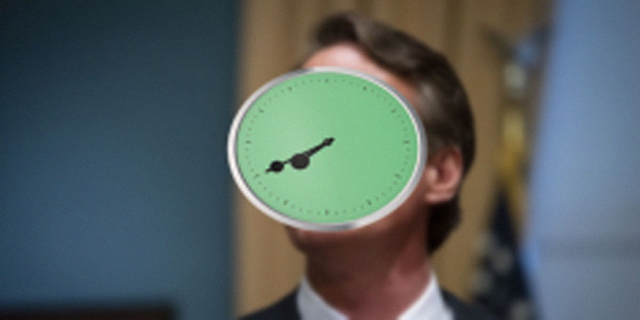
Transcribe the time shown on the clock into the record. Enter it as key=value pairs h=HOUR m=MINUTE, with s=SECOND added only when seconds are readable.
h=7 m=40
